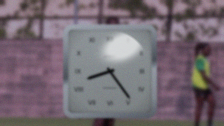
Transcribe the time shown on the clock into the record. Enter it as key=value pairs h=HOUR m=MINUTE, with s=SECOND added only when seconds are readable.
h=8 m=24
